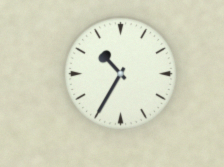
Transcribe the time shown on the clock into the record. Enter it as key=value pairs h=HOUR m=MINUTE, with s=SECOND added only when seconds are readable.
h=10 m=35
